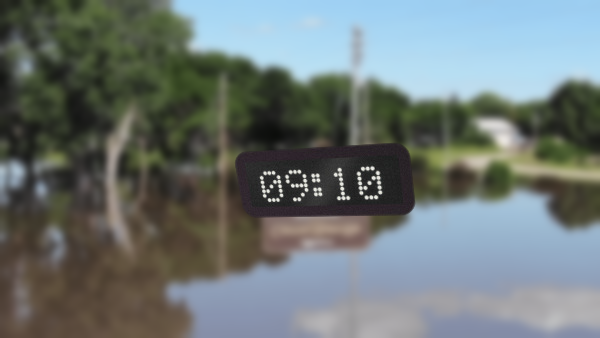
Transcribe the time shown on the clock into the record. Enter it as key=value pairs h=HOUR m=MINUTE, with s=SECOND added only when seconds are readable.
h=9 m=10
